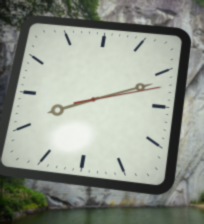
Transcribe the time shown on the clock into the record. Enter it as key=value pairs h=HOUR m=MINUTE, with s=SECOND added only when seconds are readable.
h=8 m=11 s=12
